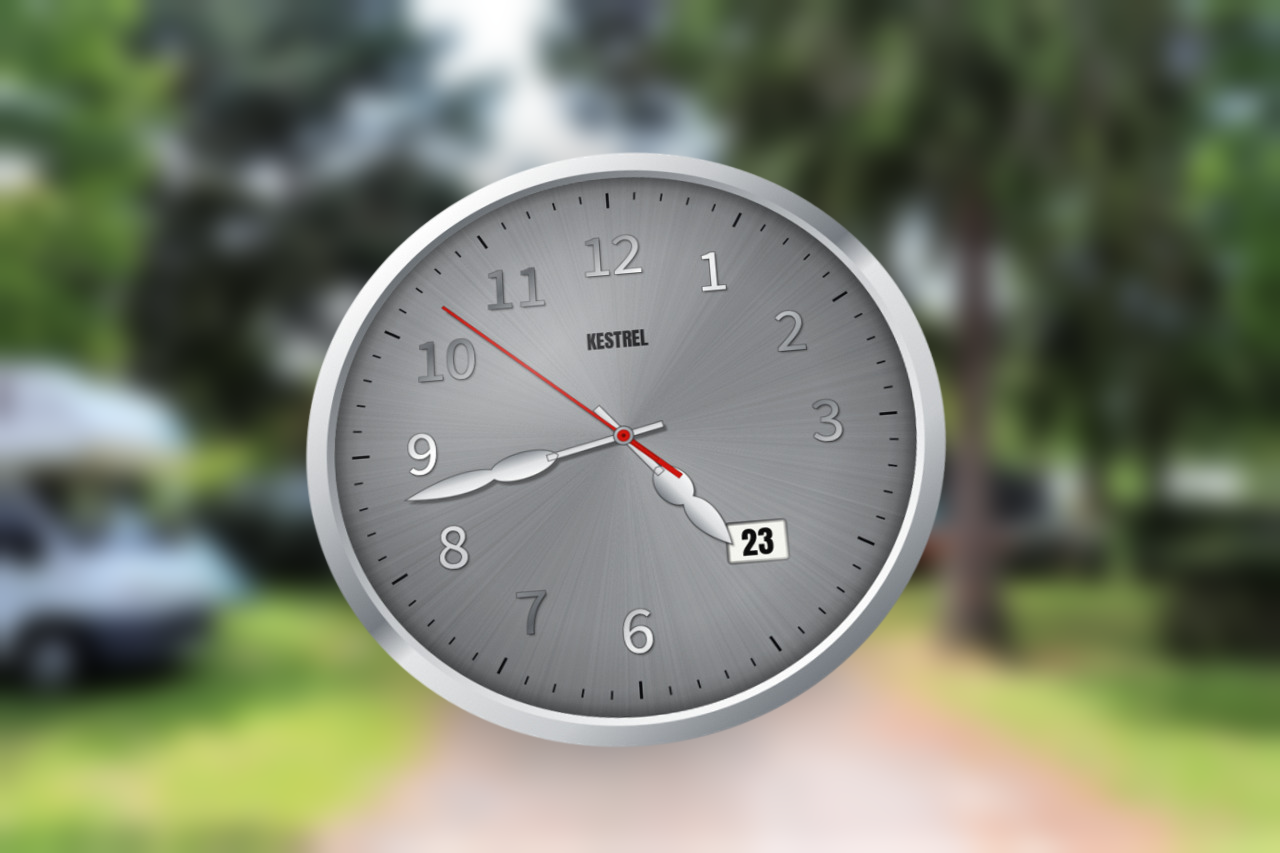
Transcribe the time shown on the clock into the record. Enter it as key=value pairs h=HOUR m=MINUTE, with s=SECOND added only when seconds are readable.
h=4 m=42 s=52
